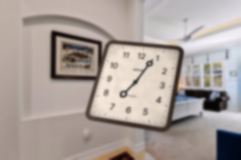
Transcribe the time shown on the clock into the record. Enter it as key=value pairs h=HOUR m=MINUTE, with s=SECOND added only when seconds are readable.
h=7 m=4
